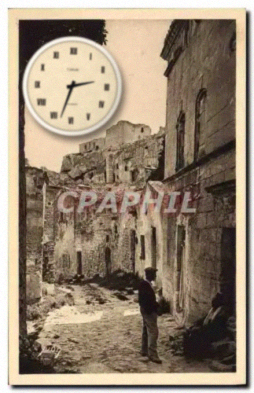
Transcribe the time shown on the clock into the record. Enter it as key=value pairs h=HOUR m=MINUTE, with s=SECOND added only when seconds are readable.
h=2 m=33
